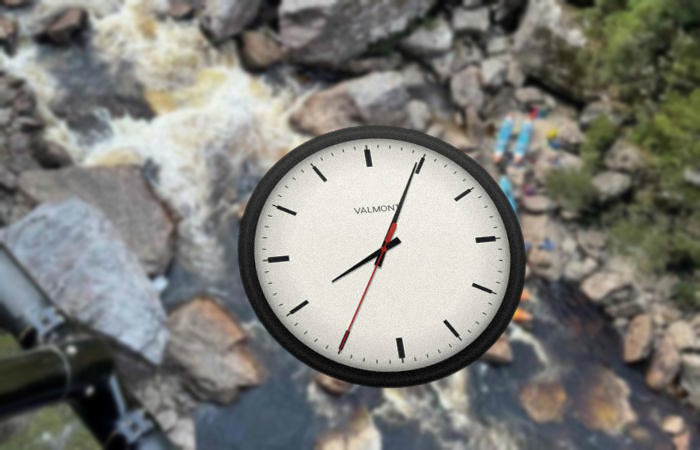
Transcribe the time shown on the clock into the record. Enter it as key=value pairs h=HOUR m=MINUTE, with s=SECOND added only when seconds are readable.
h=8 m=4 s=35
